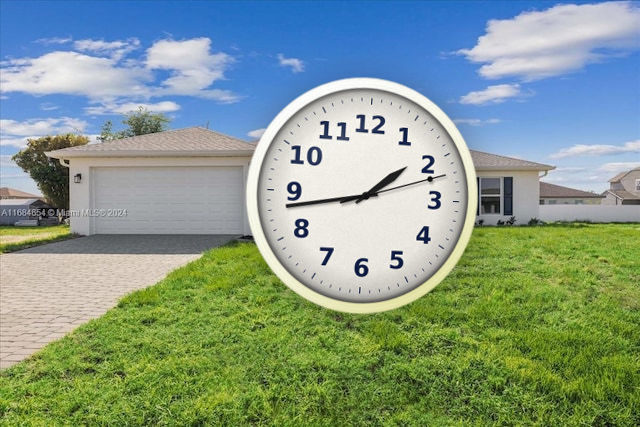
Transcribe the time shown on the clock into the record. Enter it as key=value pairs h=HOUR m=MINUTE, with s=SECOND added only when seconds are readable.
h=1 m=43 s=12
